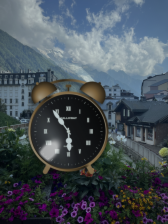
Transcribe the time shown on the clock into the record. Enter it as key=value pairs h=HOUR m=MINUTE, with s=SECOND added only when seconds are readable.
h=5 m=54
